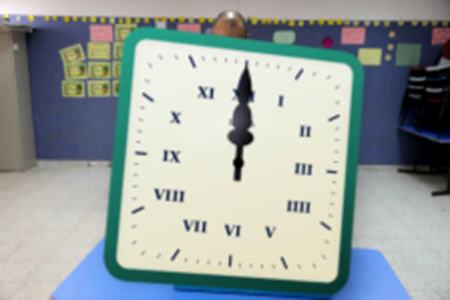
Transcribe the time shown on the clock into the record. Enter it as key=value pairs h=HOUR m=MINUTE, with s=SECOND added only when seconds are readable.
h=12 m=0
